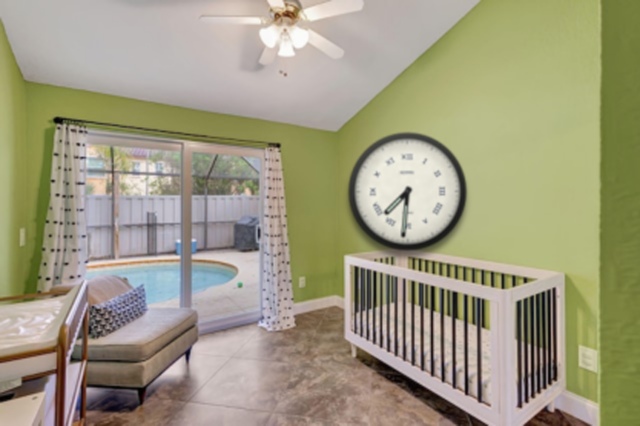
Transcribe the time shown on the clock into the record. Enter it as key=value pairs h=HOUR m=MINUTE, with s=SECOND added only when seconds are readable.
h=7 m=31
